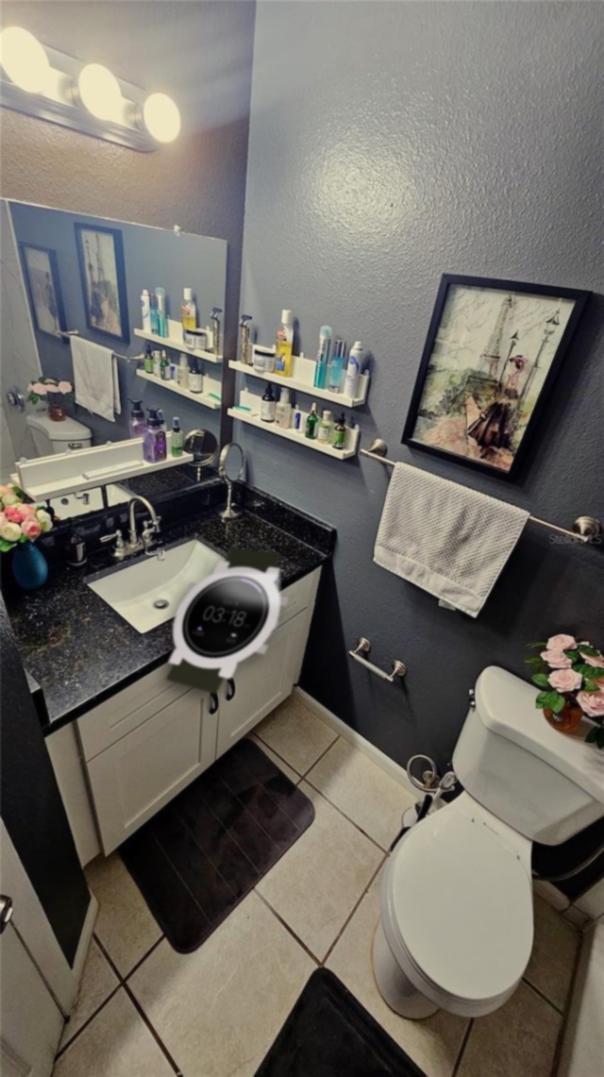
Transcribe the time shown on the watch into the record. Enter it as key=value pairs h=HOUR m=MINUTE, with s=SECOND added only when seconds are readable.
h=3 m=18
